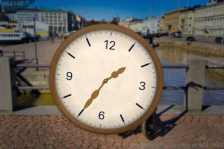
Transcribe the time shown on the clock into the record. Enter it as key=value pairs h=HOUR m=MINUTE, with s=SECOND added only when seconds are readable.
h=1 m=35
